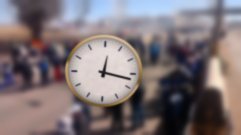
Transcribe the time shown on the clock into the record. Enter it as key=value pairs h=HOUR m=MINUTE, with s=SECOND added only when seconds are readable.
h=12 m=17
